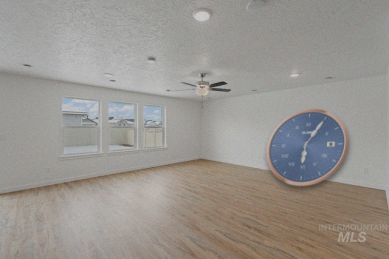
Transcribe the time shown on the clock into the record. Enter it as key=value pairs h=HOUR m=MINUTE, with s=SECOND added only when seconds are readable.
h=6 m=5
